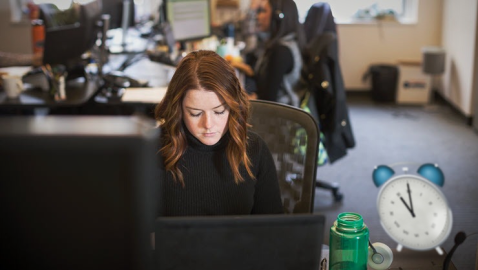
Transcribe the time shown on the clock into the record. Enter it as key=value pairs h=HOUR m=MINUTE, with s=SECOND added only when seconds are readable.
h=11 m=0
